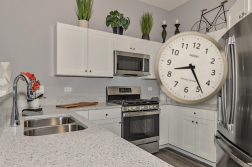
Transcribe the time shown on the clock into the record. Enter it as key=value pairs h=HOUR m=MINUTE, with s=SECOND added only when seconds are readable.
h=8 m=24
